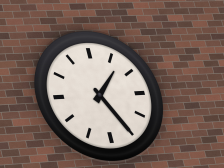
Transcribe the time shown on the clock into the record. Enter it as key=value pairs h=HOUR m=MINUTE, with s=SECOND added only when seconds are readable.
h=1 m=25
